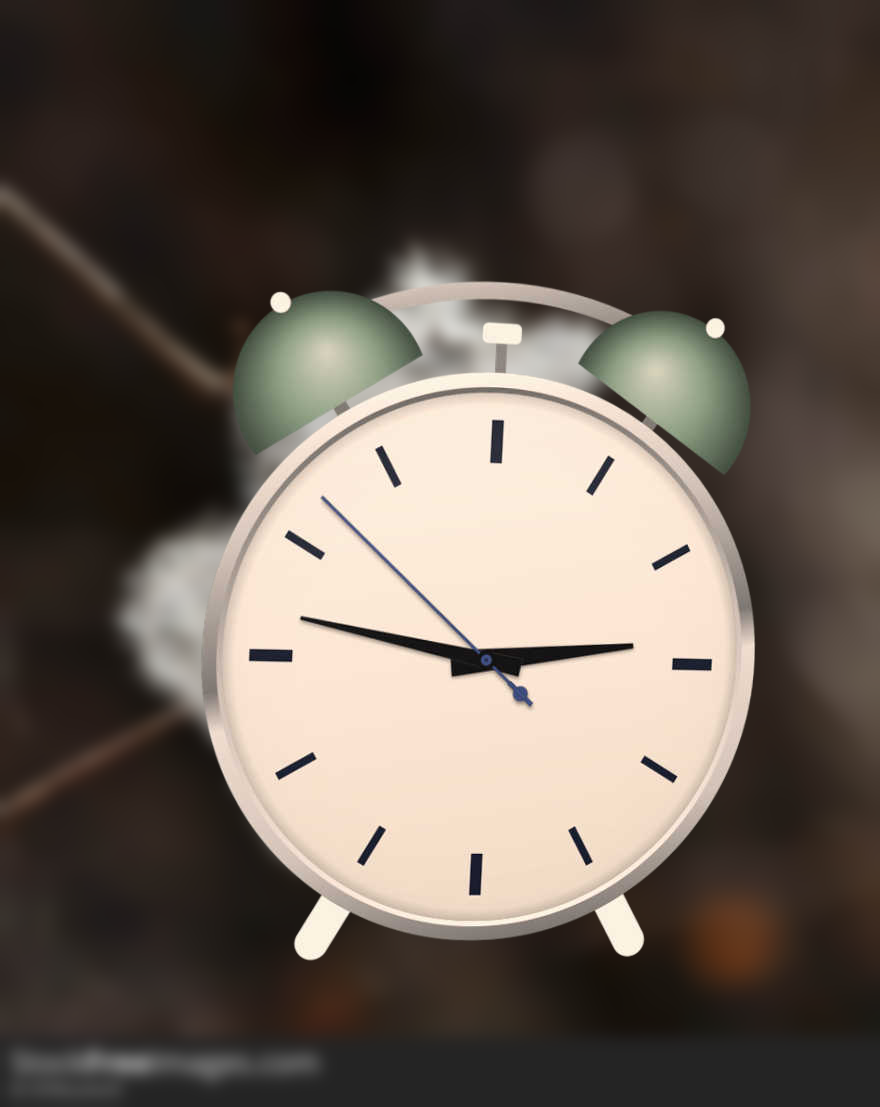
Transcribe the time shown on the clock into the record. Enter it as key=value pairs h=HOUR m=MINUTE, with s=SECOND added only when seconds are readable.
h=2 m=46 s=52
